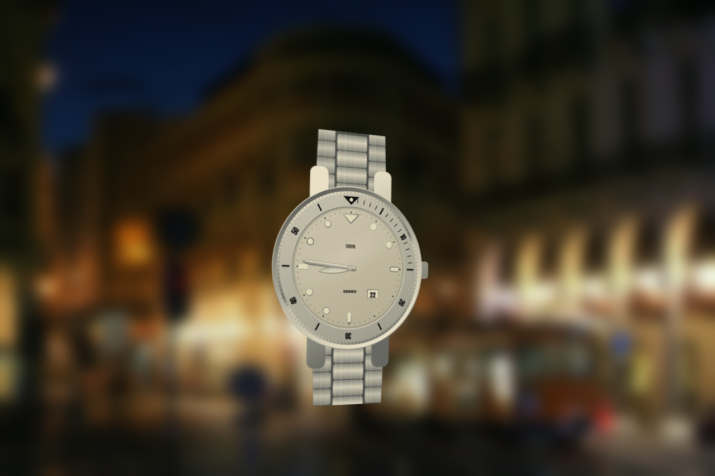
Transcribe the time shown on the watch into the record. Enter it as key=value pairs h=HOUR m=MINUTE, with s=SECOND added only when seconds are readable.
h=8 m=46
